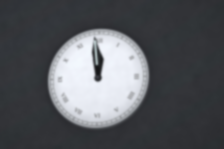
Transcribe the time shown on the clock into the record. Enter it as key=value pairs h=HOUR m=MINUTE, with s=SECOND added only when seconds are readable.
h=11 m=59
